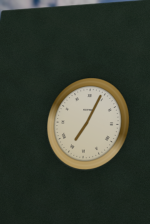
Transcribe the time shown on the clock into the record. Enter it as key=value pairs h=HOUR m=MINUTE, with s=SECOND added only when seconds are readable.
h=7 m=4
